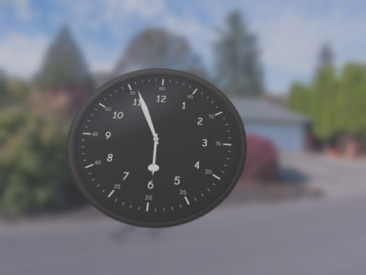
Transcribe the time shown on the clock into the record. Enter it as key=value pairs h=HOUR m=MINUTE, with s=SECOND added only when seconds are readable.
h=5 m=56
